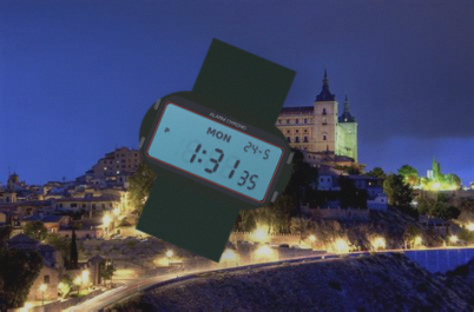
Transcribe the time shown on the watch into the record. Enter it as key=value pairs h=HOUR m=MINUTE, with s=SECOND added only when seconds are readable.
h=1 m=31 s=35
